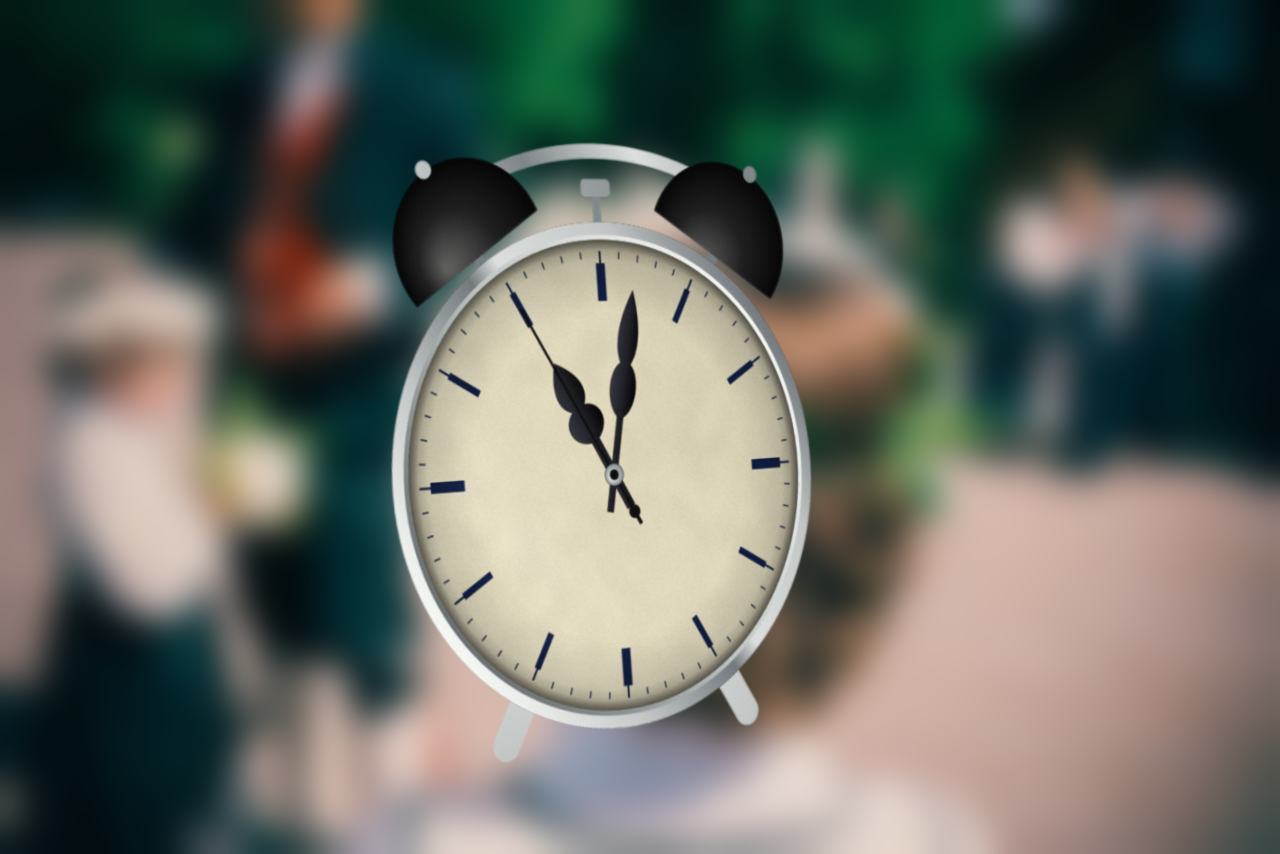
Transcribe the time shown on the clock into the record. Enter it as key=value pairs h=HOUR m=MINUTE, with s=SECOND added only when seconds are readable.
h=11 m=1 s=55
